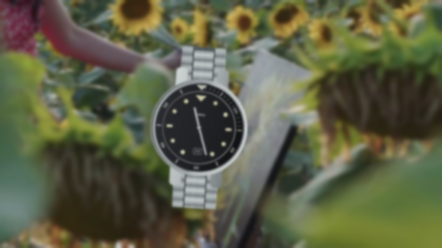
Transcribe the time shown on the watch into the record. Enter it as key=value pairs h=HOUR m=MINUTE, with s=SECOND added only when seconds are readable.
h=11 m=27
